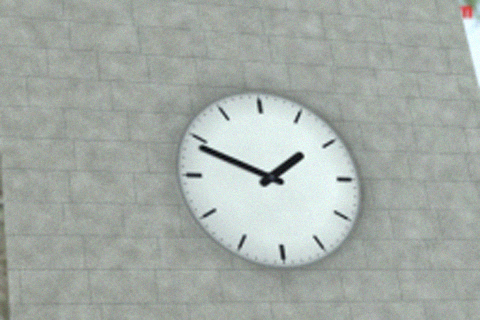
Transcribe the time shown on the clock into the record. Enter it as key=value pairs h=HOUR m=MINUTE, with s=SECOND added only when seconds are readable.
h=1 m=49
